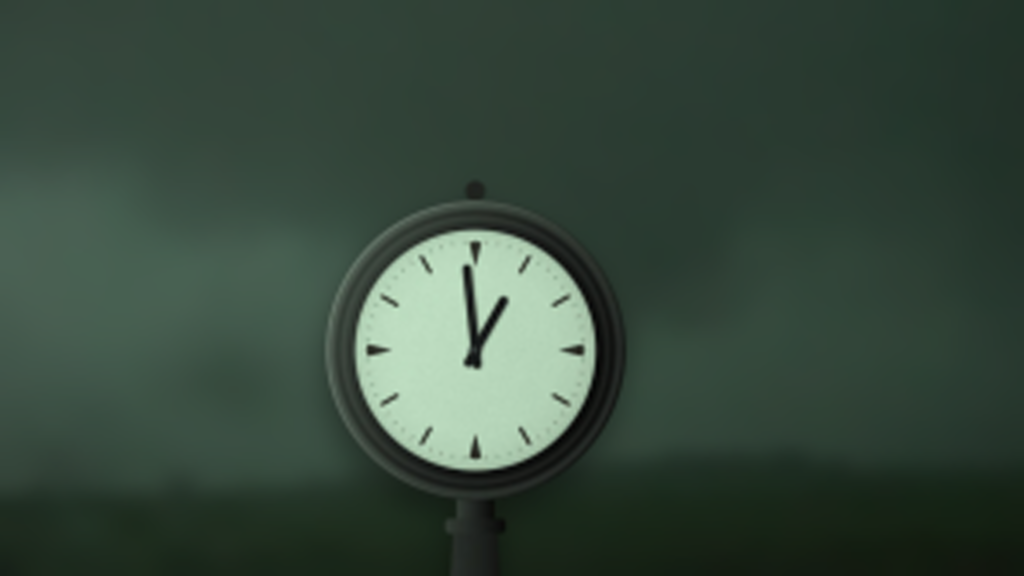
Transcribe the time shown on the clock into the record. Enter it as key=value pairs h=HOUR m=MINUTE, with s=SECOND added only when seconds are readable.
h=12 m=59
